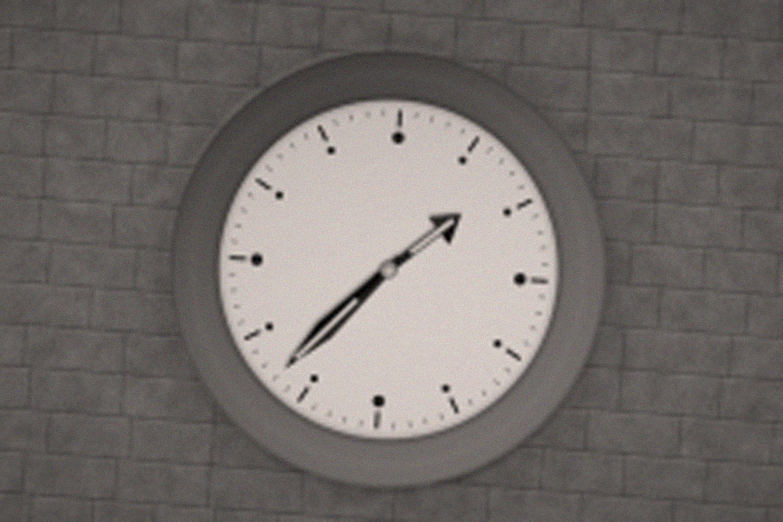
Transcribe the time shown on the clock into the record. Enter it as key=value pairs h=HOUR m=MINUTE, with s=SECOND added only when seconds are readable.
h=1 m=37
